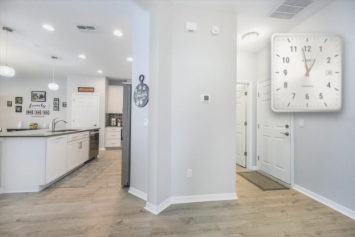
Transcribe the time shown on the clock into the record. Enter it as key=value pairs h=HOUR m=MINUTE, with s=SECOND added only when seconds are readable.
h=12 m=58
